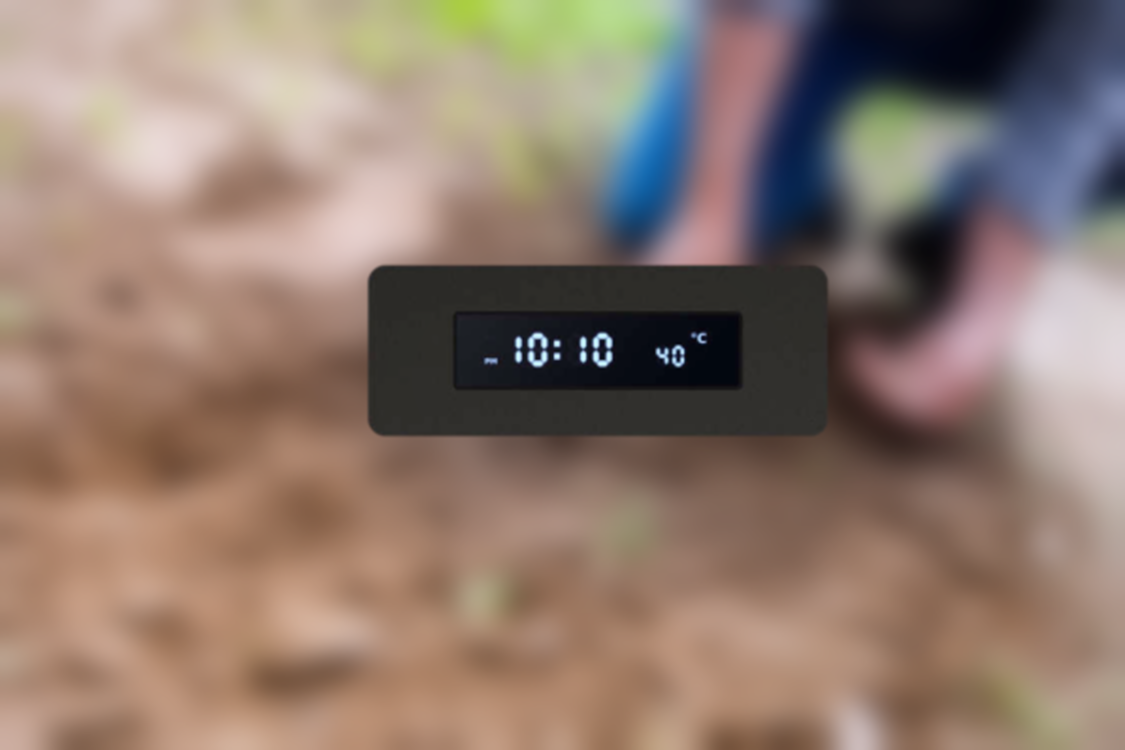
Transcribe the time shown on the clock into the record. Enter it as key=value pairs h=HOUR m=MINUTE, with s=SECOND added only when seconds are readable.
h=10 m=10
